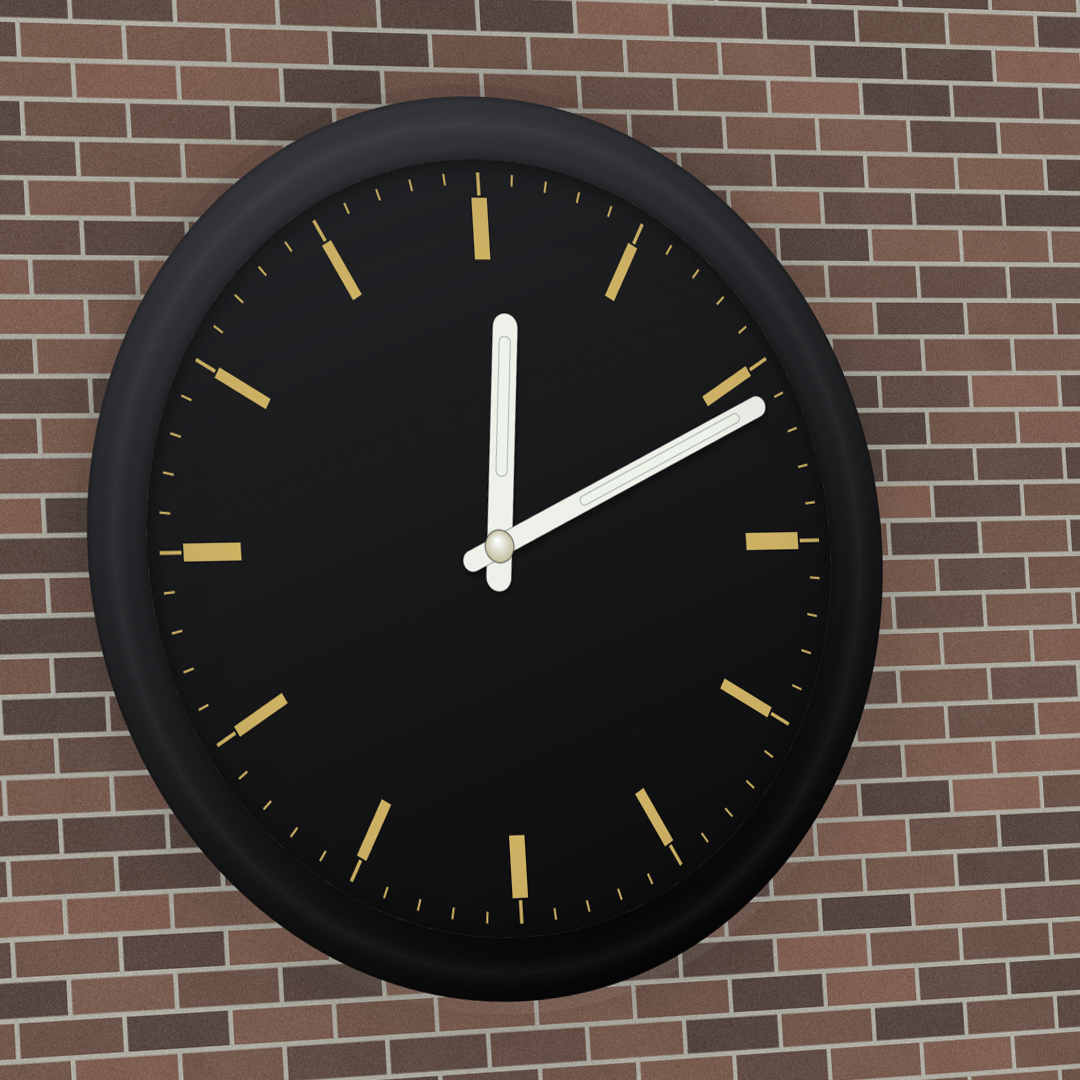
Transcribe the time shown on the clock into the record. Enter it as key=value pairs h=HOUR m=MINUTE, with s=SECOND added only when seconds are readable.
h=12 m=11
